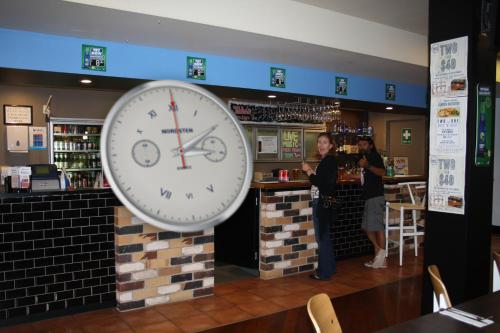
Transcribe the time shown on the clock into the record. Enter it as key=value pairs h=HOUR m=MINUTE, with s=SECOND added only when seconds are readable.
h=3 m=10
